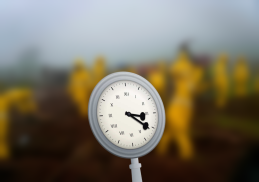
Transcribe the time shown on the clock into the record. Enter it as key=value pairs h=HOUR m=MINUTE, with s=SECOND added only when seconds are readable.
h=3 m=21
